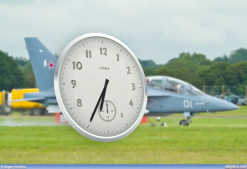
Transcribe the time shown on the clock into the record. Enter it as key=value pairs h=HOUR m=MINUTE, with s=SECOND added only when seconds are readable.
h=6 m=35
